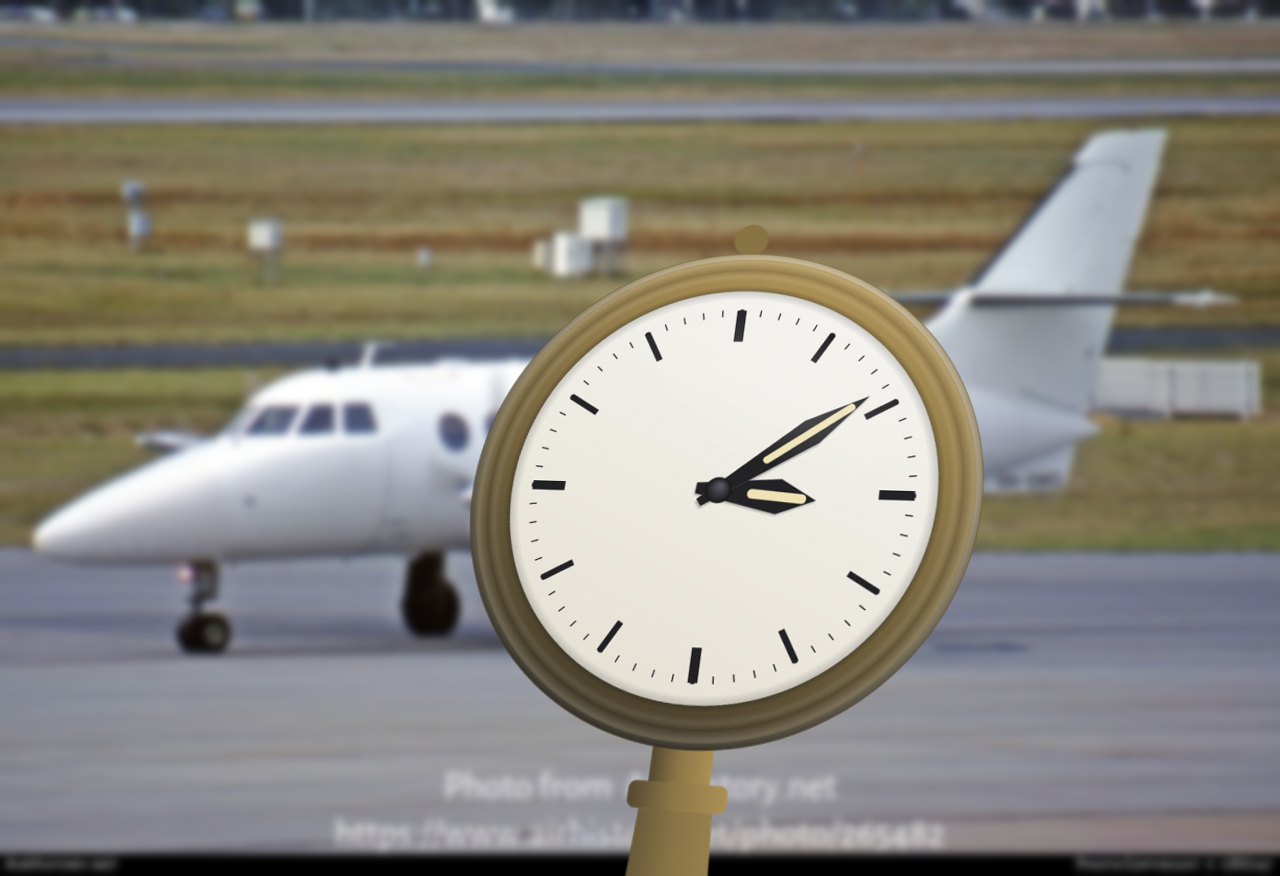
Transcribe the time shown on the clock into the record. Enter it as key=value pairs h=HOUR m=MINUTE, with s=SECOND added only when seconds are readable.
h=3 m=9
